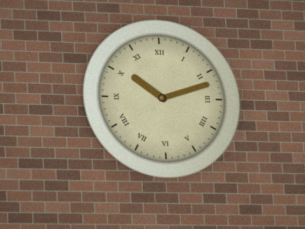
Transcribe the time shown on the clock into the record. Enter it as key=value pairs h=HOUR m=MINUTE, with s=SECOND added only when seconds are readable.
h=10 m=12
